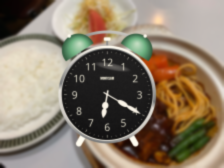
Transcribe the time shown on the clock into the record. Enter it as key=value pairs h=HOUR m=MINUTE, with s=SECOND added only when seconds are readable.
h=6 m=20
